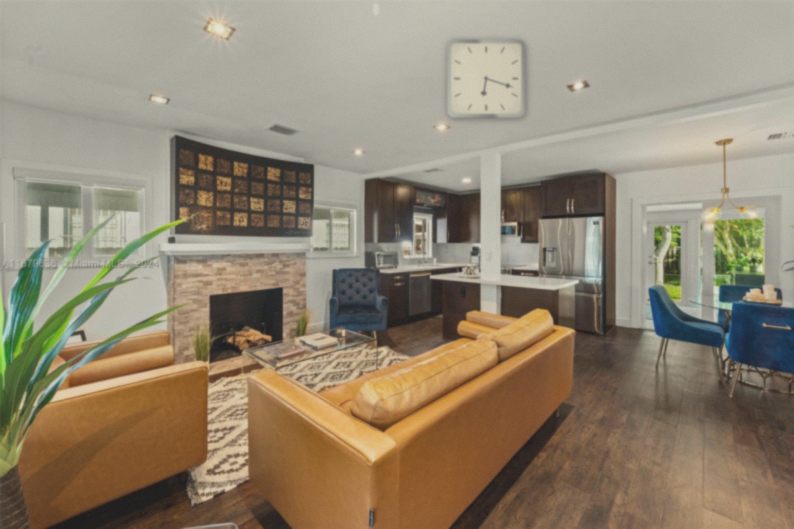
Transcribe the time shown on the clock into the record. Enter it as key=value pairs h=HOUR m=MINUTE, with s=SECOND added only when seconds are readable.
h=6 m=18
